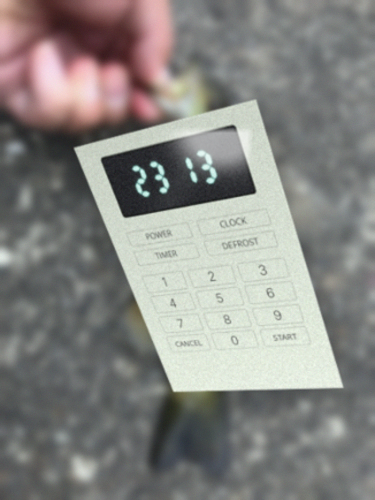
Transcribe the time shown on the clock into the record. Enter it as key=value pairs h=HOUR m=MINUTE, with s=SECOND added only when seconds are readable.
h=23 m=13
